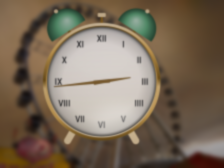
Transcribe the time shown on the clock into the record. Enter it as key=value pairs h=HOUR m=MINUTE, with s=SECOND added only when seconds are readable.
h=2 m=44
